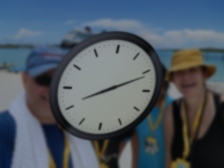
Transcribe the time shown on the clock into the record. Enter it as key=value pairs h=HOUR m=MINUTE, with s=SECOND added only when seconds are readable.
h=8 m=11
